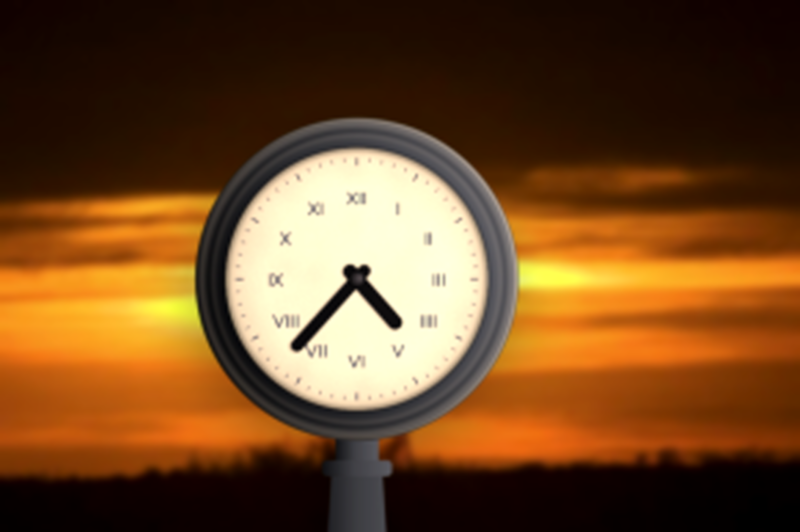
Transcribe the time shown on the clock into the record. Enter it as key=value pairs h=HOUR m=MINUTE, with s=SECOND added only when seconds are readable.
h=4 m=37
